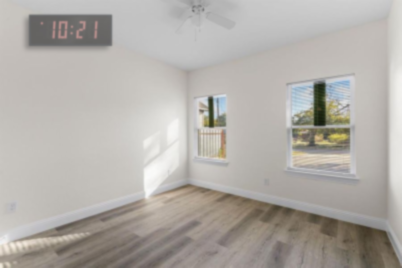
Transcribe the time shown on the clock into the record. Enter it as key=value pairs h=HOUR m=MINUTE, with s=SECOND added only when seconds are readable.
h=10 m=21
